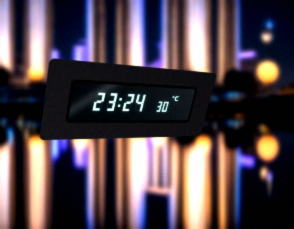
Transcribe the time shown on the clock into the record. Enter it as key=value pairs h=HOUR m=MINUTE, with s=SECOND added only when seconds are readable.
h=23 m=24
